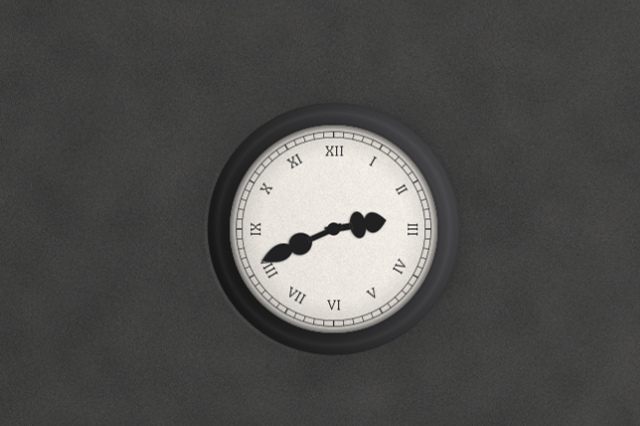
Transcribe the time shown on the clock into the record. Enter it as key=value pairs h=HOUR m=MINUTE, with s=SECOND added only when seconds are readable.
h=2 m=41
